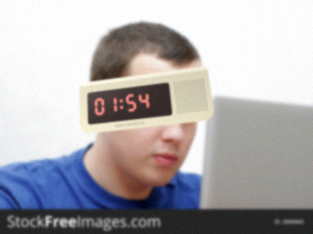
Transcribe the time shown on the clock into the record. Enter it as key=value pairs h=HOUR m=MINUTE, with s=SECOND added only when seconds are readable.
h=1 m=54
